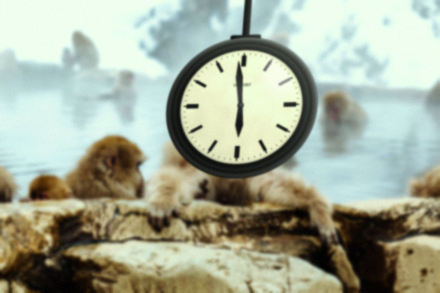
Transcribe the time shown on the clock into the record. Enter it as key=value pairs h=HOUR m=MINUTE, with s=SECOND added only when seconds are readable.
h=5 m=59
